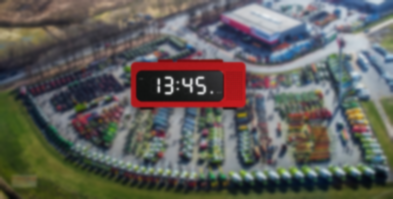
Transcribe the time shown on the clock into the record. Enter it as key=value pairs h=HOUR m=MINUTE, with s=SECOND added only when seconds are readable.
h=13 m=45
